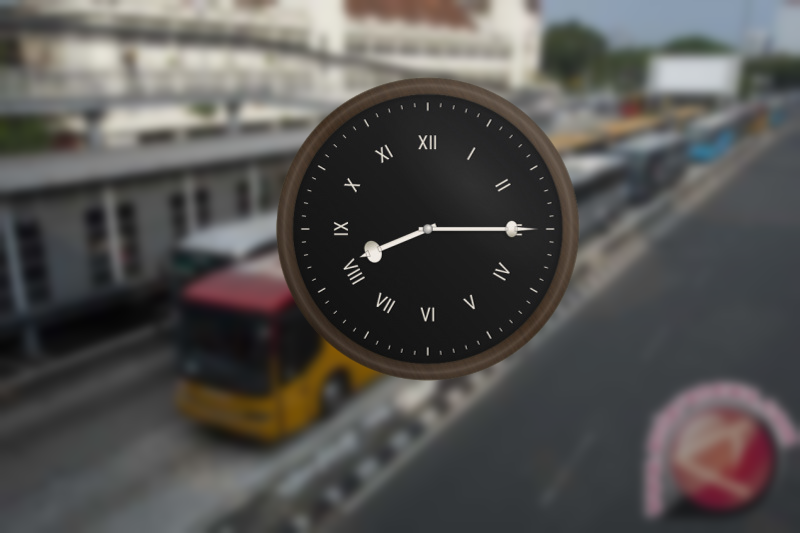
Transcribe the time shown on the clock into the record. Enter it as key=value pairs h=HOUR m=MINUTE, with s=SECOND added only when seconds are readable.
h=8 m=15
